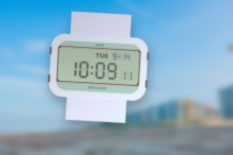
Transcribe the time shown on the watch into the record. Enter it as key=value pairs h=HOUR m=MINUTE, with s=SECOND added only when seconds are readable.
h=10 m=9 s=11
